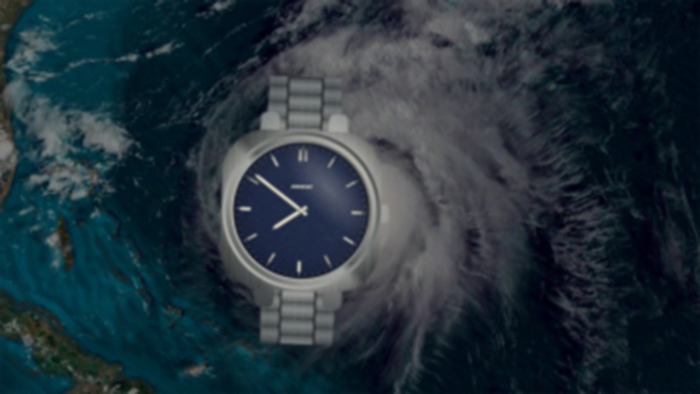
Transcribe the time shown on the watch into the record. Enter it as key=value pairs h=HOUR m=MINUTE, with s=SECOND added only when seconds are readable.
h=7 m=51
